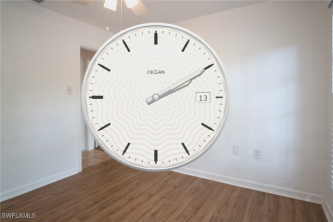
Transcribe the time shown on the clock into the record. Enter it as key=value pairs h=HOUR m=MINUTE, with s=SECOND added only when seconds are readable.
h=2 m=10
